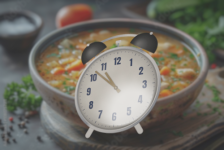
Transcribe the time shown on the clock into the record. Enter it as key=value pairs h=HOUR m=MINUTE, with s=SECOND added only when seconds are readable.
h=10 m=52
